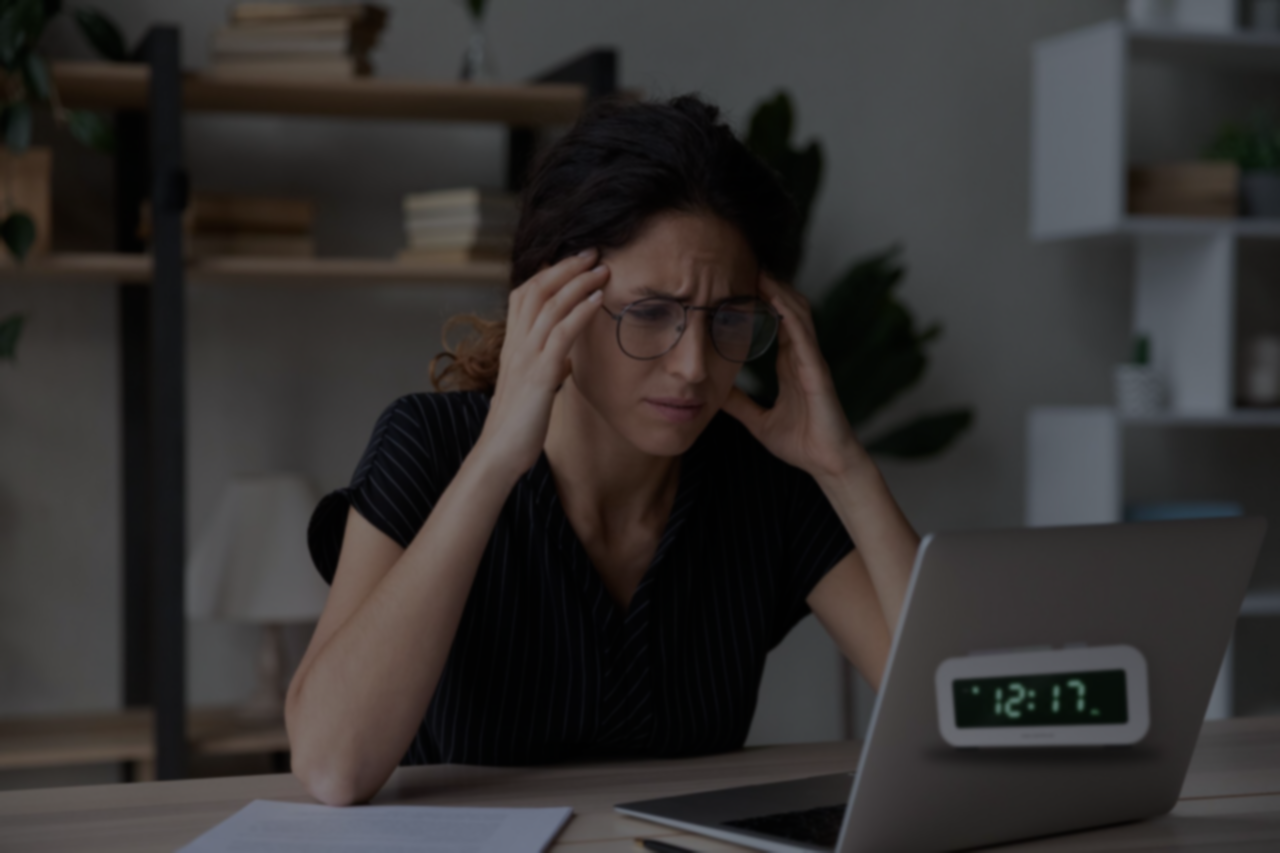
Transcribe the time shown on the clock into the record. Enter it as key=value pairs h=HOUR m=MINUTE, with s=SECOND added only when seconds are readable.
h=12 m=17
